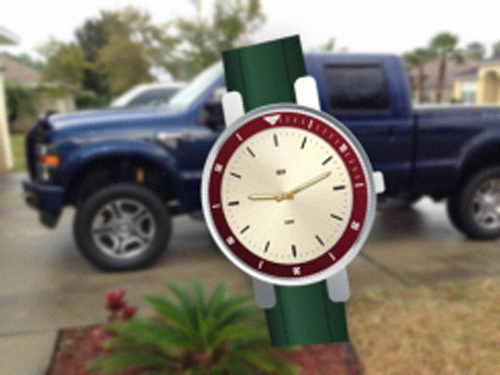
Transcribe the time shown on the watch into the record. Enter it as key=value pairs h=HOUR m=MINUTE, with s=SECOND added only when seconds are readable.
h=9 m=12
